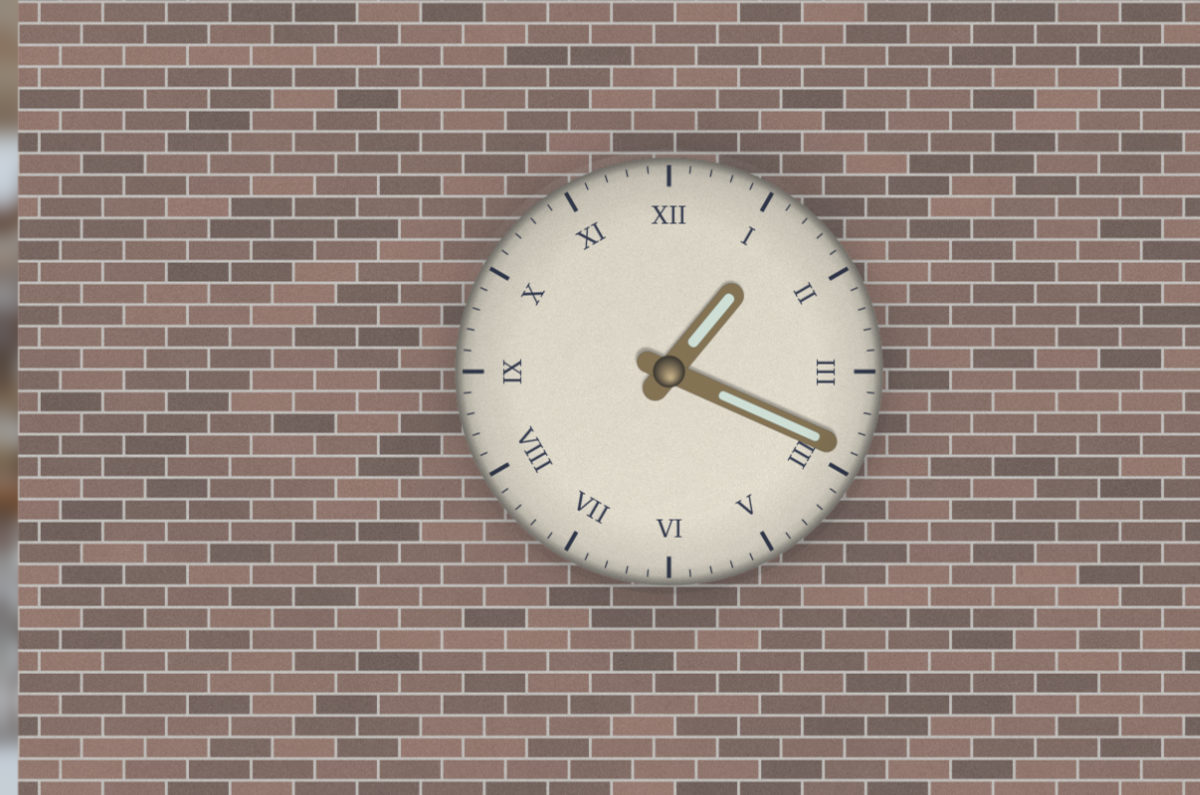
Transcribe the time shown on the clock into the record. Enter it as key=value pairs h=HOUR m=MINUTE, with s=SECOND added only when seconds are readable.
h=1 m=19
